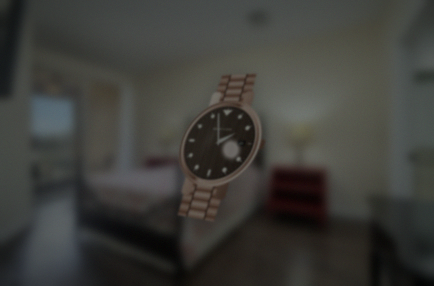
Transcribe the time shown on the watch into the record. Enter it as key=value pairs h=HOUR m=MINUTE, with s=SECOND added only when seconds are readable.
h=1 m=57
